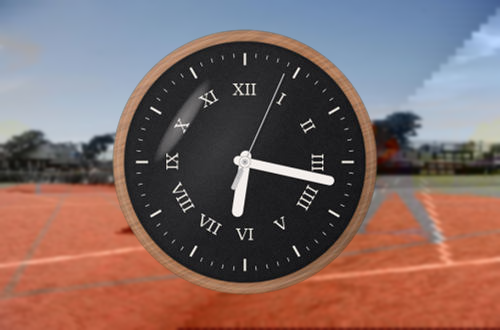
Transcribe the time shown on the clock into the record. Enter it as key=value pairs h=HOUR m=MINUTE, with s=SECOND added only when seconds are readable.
h=6 m=17 s=4
